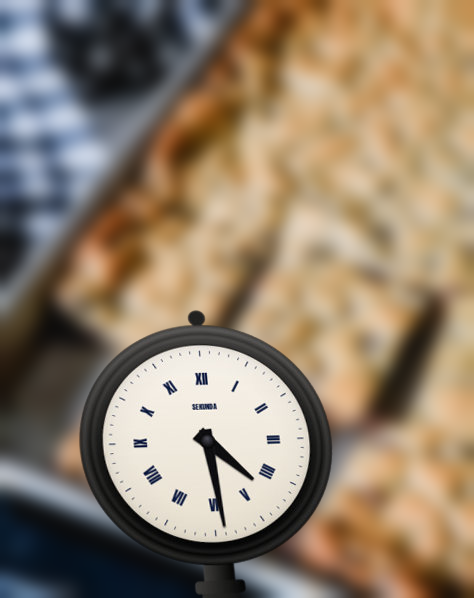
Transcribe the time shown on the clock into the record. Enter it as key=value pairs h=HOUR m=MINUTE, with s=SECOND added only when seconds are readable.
h=4 m=29
